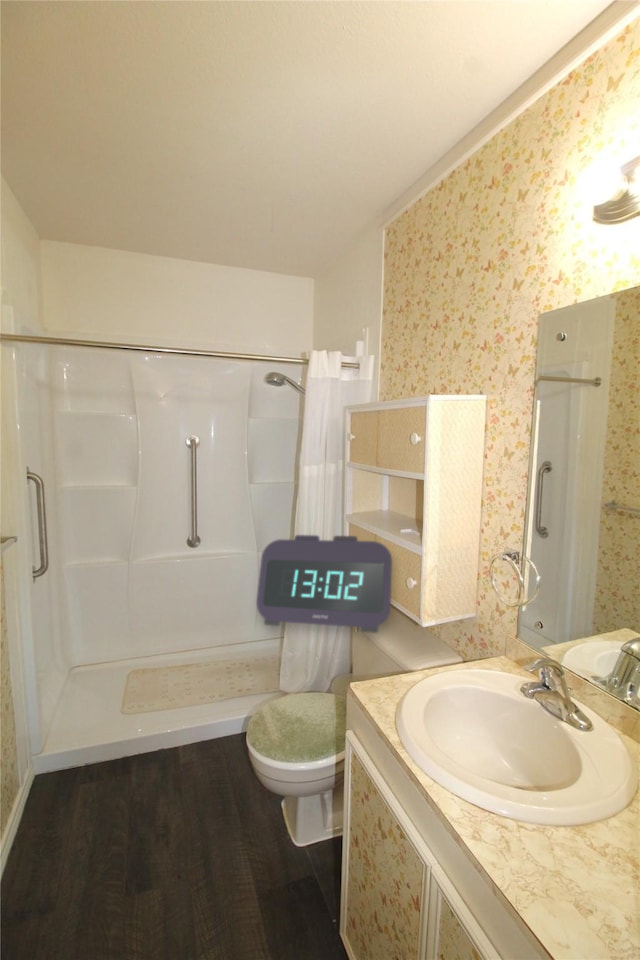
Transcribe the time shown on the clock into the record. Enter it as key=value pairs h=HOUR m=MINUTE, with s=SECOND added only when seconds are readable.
h=13 m=2
